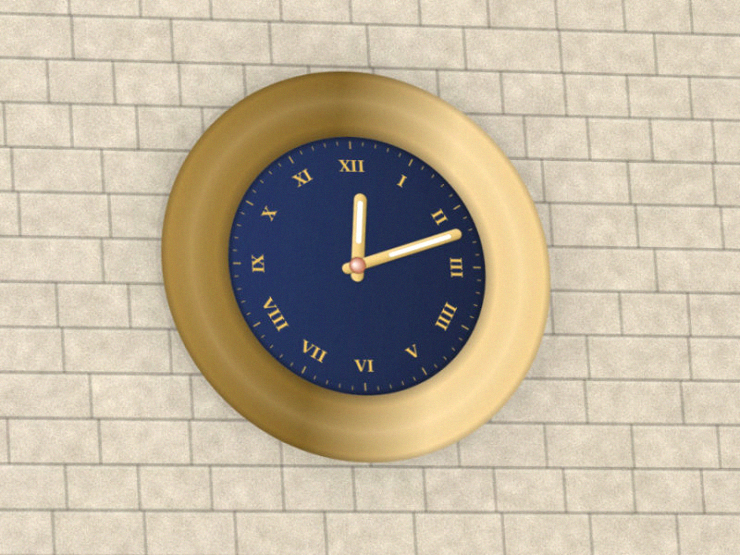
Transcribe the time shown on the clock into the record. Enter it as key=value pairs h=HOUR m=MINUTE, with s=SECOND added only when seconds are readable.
h=12 m=12
